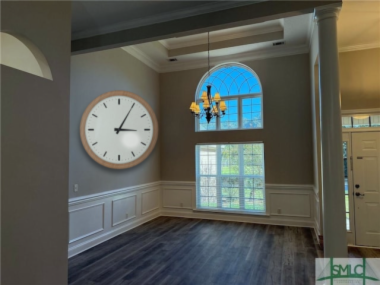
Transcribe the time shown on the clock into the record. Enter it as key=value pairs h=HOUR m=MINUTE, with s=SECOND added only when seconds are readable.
h=3 m=5
